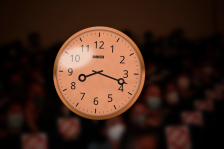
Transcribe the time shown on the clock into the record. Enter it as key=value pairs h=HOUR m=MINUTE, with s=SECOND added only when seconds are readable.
h=8 m=18
